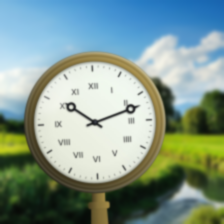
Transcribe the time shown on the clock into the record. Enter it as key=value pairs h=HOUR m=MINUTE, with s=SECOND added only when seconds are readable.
h=10 m=12
